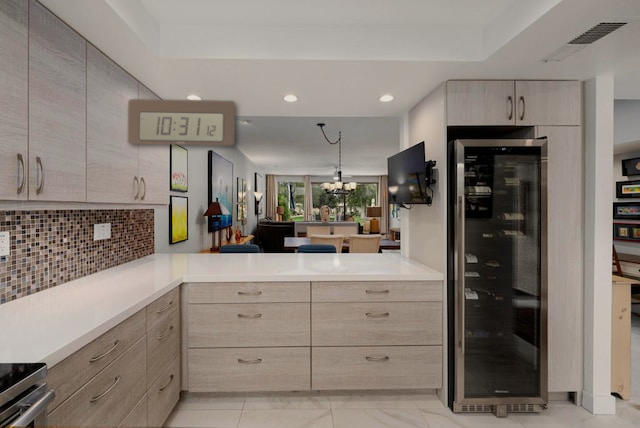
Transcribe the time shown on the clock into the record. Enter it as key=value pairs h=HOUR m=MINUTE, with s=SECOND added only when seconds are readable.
h=10 m=31 s=12
